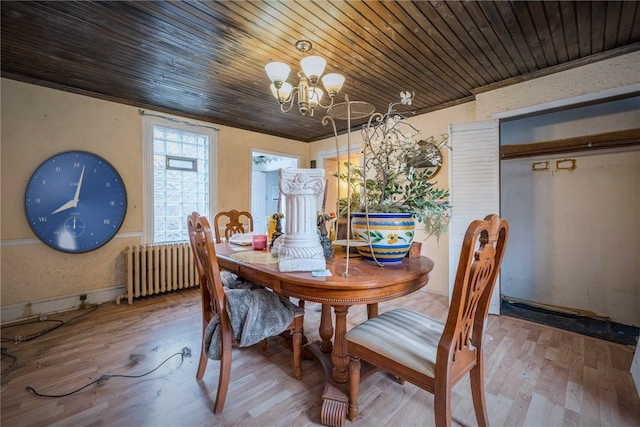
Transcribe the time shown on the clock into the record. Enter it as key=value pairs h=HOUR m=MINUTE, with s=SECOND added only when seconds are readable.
h=8 m=2
